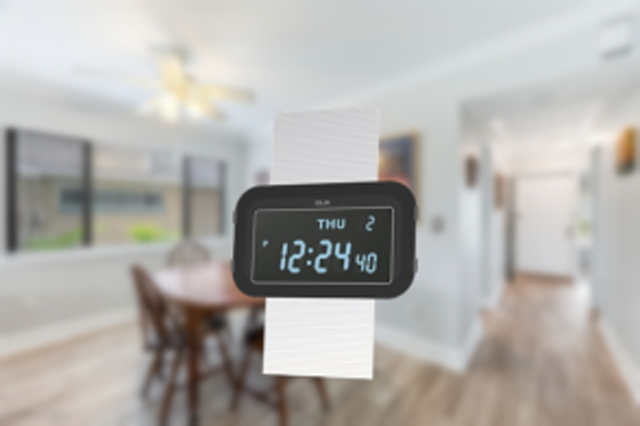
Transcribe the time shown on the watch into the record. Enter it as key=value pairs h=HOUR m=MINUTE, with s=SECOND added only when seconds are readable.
h=12 m=24 s=40
